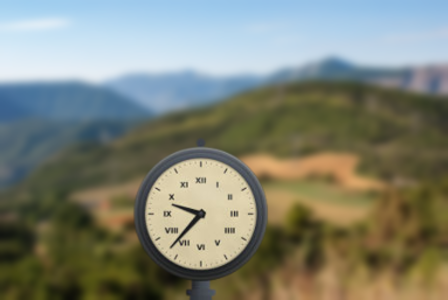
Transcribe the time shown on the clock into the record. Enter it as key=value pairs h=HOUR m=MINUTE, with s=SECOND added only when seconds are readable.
h=9 m=37
